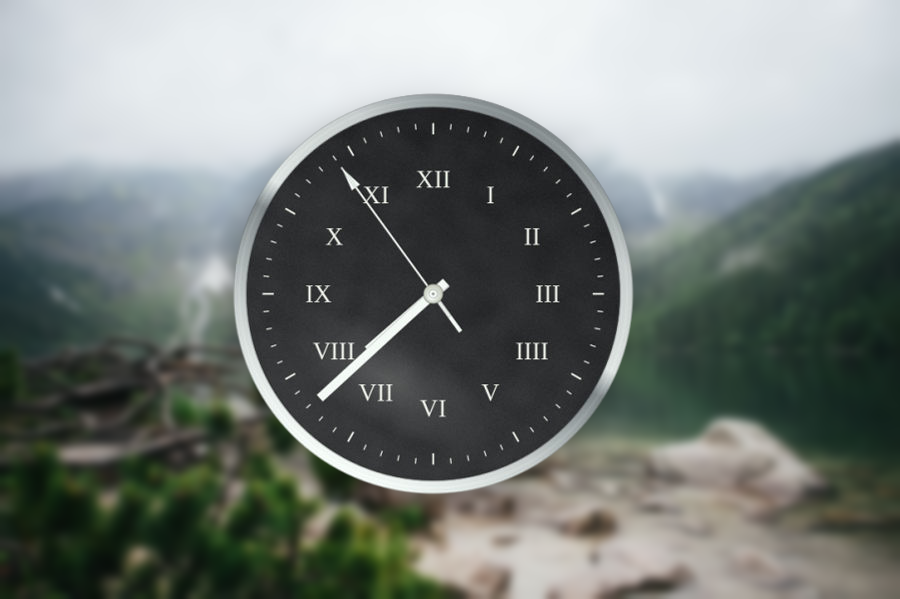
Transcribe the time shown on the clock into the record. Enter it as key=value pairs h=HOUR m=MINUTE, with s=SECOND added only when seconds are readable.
h=7 m=37 s=54
